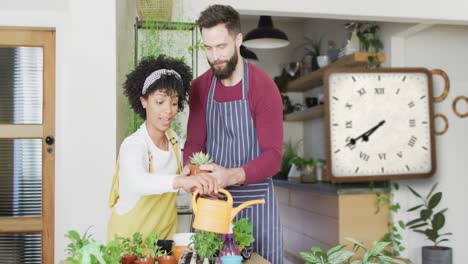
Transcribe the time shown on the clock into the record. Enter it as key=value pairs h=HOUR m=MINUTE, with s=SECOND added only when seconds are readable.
h=7 m=40
